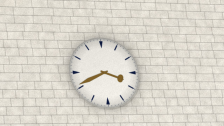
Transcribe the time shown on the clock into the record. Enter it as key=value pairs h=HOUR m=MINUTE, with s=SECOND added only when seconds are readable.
h=3 m=41
